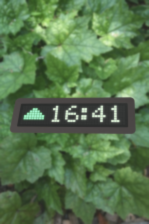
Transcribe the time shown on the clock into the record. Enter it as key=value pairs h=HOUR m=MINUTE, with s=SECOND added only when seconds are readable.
h=16 m=41
